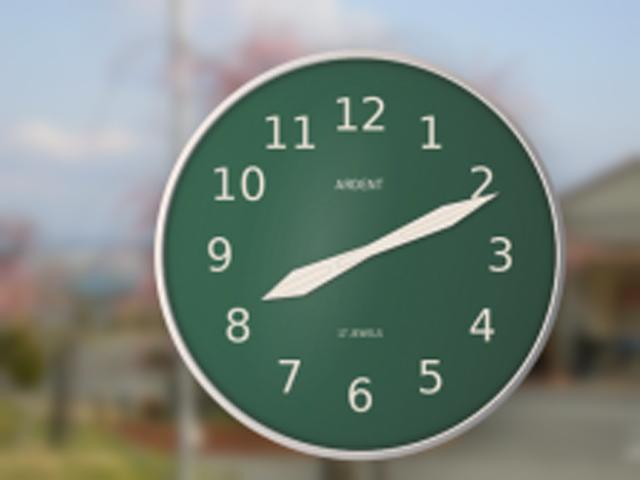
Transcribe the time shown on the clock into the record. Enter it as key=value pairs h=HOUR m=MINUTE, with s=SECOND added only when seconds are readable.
h=8 m=11
